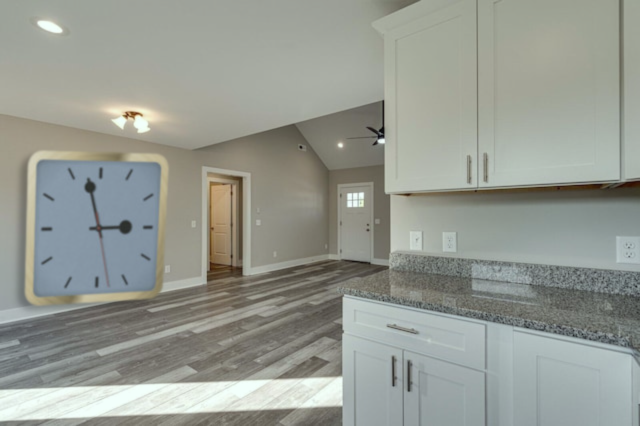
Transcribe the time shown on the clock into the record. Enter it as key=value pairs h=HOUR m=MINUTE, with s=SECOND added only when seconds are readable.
h=2 m=57 s=28
